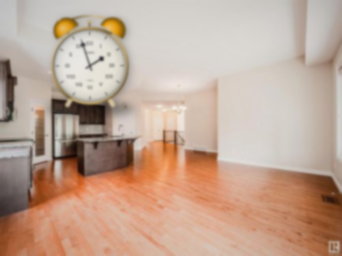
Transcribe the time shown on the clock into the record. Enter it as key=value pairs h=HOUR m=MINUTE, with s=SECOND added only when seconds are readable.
h=1 m=57
